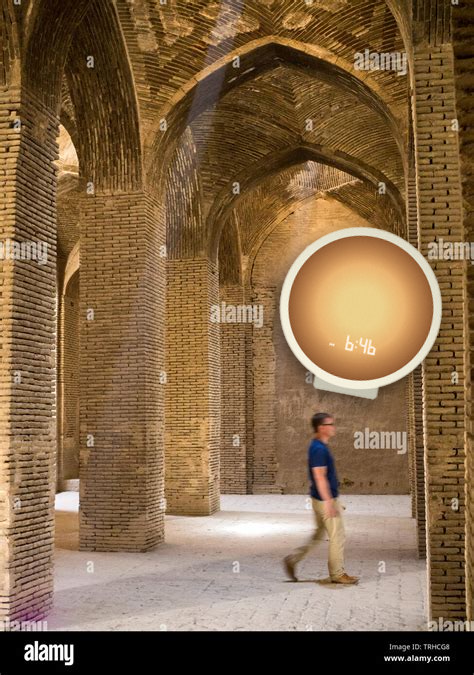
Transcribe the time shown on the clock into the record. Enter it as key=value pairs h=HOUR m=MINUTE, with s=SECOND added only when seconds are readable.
h=6 m=46
